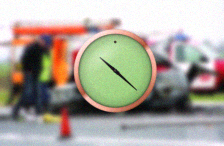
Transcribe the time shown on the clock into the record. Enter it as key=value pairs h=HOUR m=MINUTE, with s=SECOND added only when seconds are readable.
h=10 m=22
